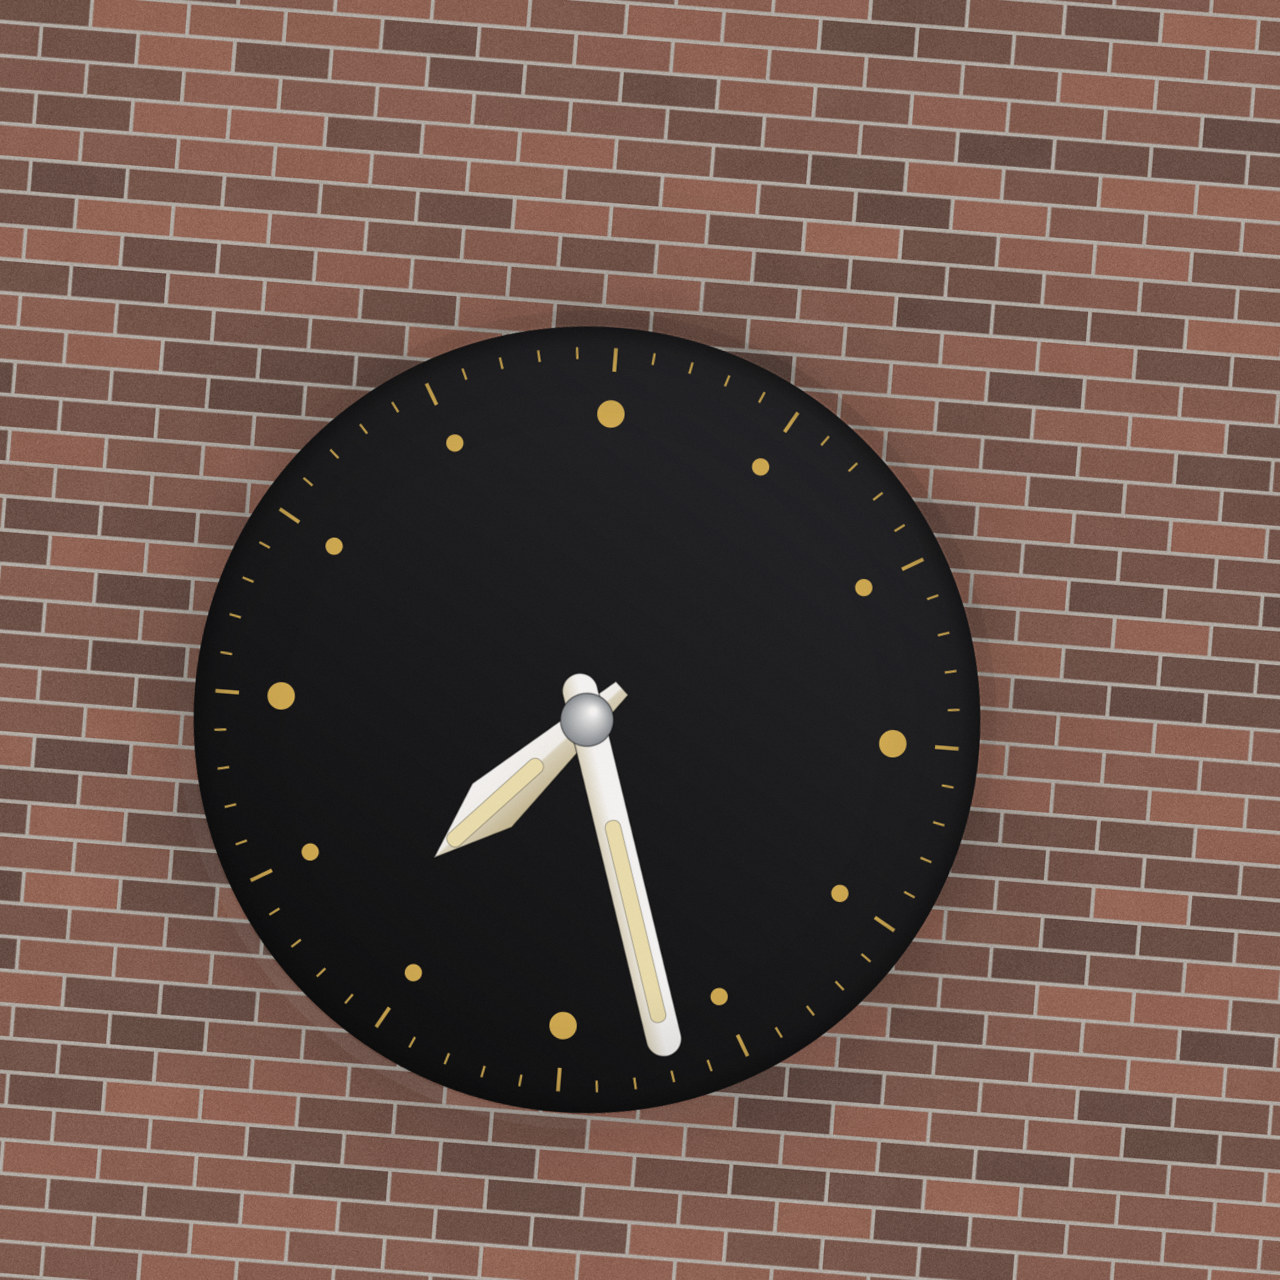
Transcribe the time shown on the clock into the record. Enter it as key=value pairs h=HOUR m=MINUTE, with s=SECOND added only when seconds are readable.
h=7 m=27
